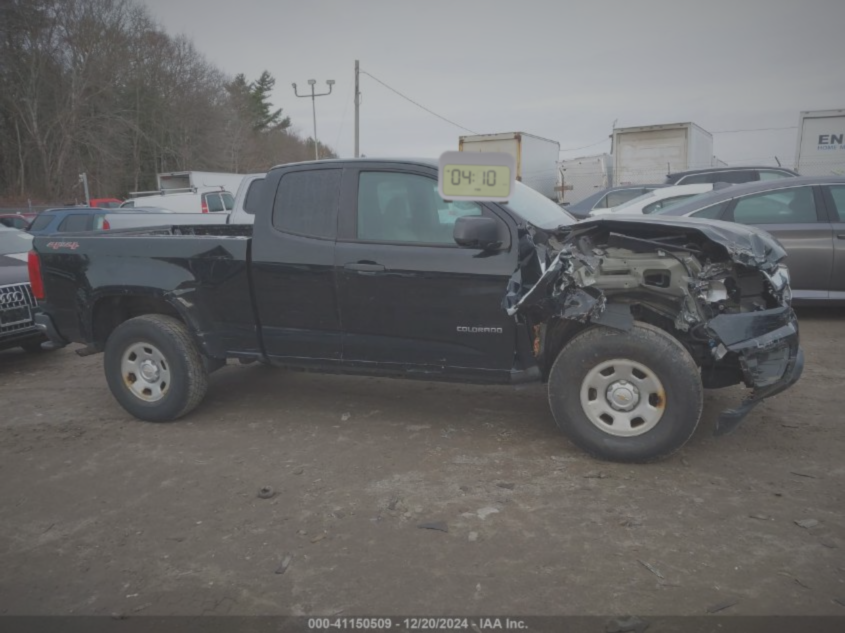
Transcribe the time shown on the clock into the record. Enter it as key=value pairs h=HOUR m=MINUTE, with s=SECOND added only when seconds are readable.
h=4 m=10
